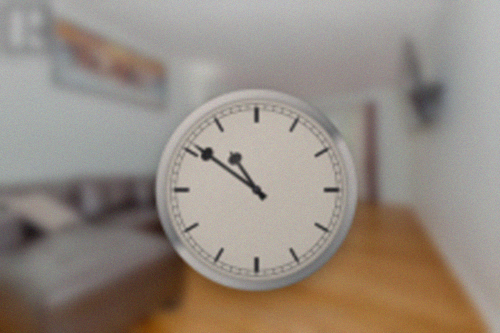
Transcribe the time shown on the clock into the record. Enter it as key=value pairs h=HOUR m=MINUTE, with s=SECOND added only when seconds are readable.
h=10 m=51
